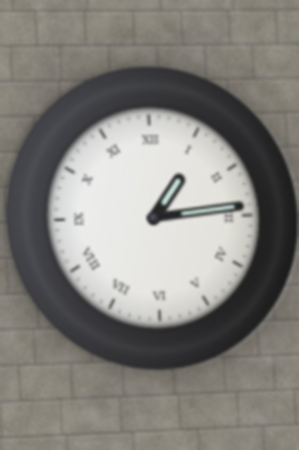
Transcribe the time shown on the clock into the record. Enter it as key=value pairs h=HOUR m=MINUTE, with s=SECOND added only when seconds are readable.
h=1 m=14
